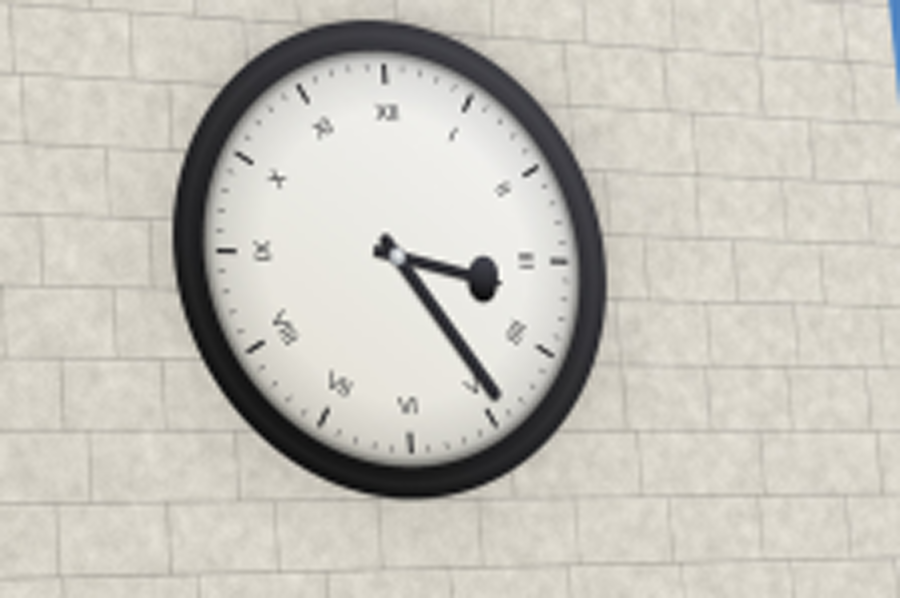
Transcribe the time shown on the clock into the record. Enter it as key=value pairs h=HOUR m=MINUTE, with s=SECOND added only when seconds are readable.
h=3 m=24
